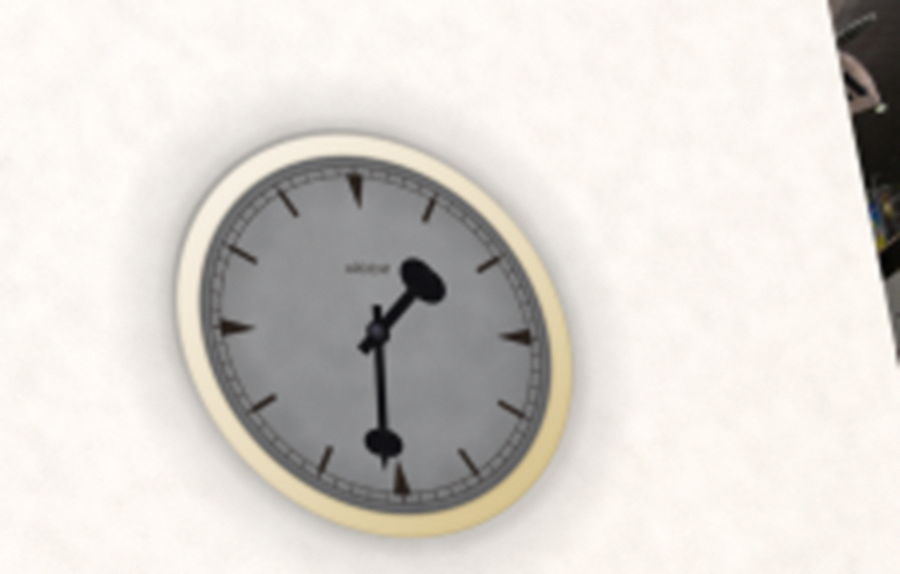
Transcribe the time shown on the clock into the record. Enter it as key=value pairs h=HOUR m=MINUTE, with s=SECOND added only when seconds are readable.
h=1 m=31
